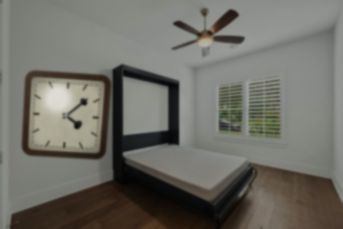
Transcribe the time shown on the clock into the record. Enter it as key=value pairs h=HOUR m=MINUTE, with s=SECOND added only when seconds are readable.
h=4 m=8
